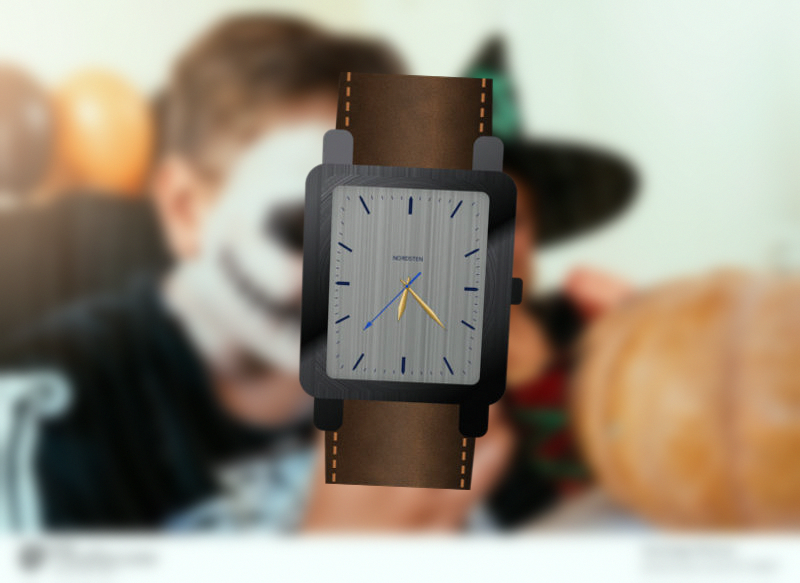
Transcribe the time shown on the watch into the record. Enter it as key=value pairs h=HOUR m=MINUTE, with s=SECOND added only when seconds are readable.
h=6 m=22 s=37
